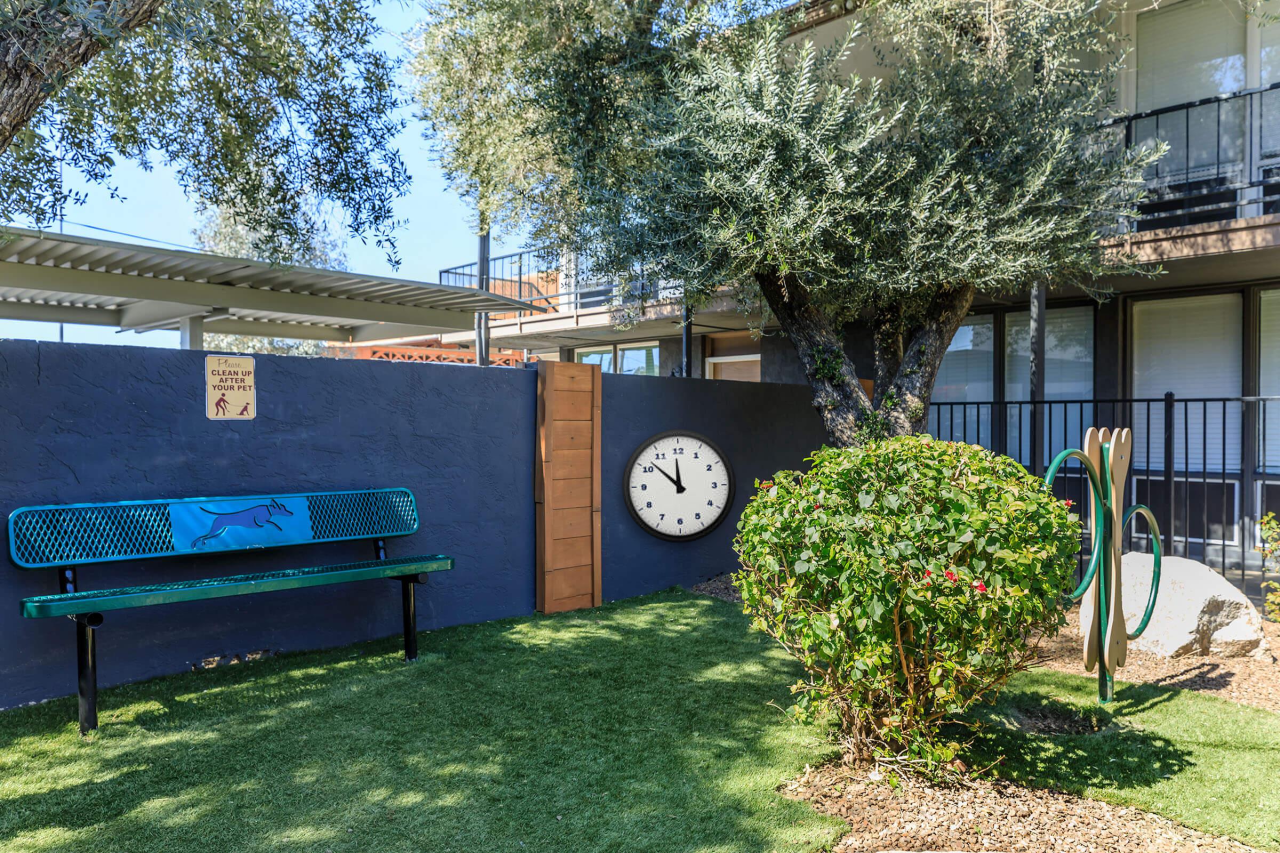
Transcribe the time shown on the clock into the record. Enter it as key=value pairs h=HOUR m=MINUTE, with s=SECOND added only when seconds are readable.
h=11 m=52
